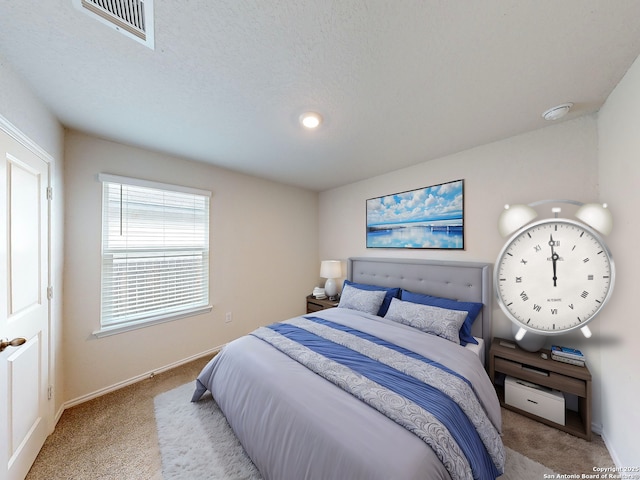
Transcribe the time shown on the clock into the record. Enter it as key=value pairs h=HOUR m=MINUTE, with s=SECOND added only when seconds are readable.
h=11 m=59
